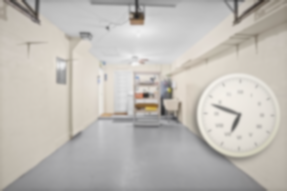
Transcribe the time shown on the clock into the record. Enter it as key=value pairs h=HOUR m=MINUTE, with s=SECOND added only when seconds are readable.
h=6 m=48
